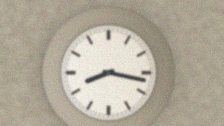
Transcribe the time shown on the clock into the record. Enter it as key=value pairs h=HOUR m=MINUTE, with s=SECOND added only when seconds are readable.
h=8 m=17
